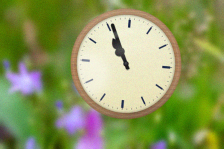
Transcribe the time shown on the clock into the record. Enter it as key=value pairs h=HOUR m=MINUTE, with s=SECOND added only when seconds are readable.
h=10 m=56
